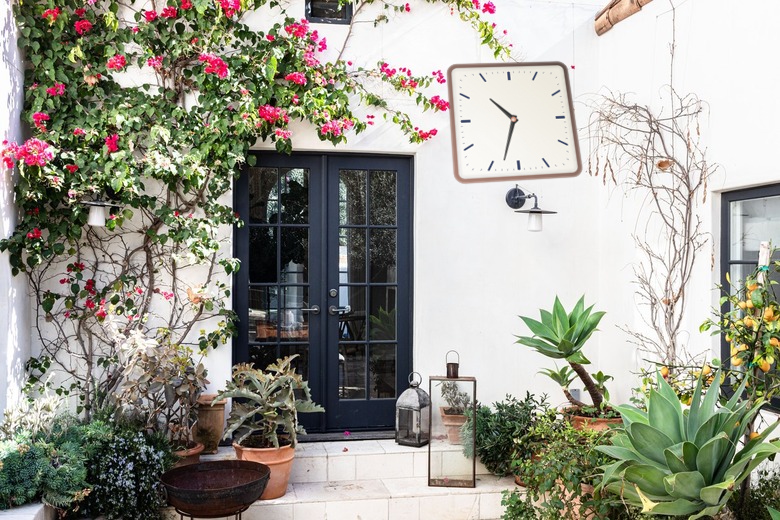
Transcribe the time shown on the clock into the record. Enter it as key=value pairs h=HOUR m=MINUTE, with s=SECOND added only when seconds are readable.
h=10 m=33
